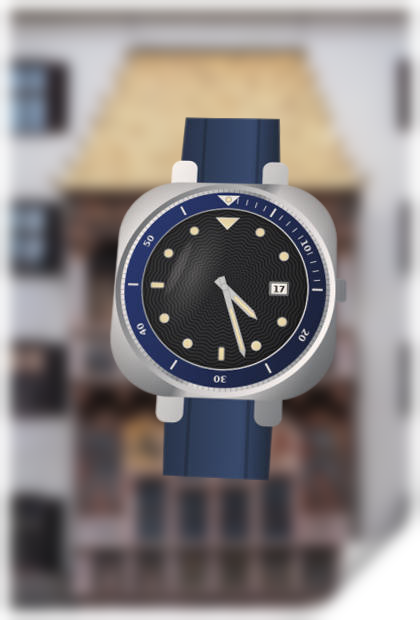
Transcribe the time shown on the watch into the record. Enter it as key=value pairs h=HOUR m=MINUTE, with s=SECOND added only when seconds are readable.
h=4 m=27
